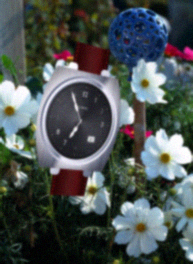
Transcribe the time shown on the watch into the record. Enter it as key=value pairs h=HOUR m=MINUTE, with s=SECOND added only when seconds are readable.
h=6 m=55
